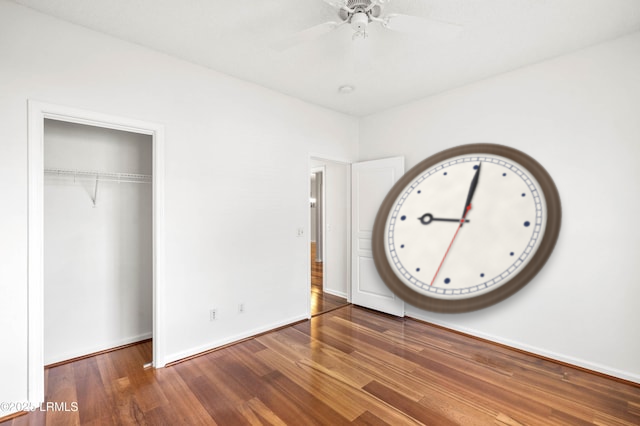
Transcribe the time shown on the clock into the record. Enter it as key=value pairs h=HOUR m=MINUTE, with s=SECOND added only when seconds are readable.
h=9 m=0 s=32
